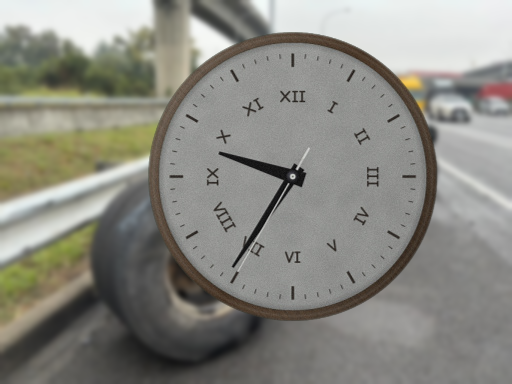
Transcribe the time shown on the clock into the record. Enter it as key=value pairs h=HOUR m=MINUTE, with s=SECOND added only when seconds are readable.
h=9 m=35 s=35
